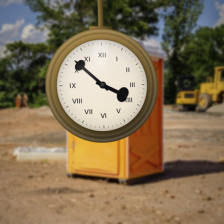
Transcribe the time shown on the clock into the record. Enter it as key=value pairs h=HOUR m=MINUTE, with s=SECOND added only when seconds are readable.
h=3 m=52
